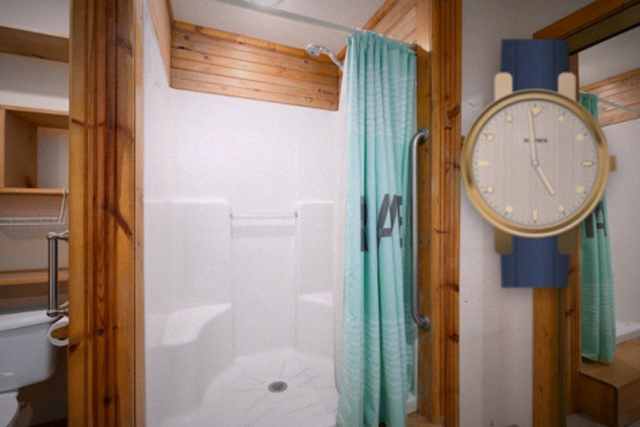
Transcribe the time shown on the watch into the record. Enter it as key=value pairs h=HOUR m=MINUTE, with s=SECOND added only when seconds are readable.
h=4 m=59
